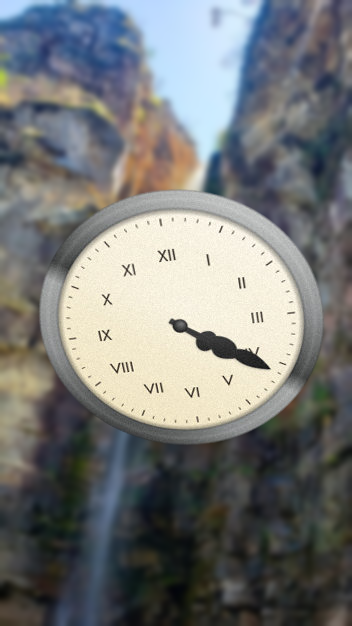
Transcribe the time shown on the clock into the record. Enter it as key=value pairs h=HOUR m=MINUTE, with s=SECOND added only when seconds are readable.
h=4 m=21
